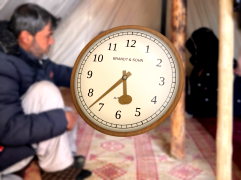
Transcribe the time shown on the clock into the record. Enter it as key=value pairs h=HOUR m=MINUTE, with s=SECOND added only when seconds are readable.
h=5 m=37
